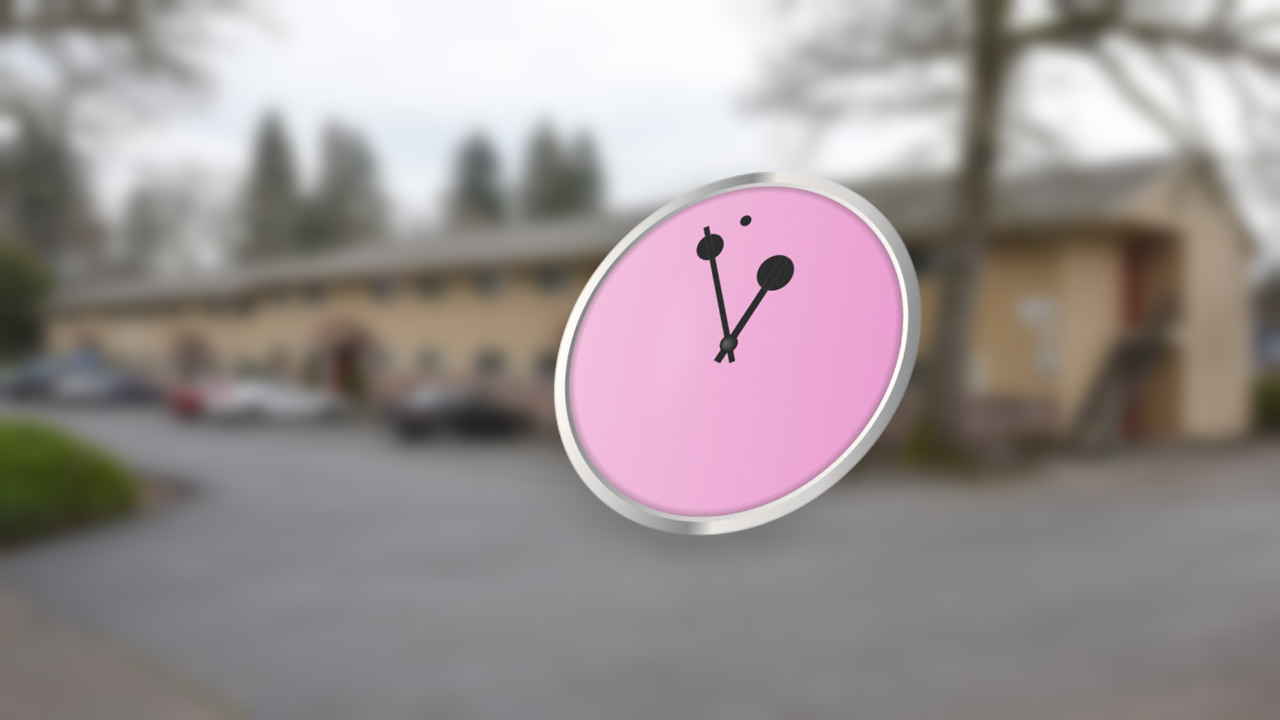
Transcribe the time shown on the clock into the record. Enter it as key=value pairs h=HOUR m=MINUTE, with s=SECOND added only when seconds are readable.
h=12 m=57
